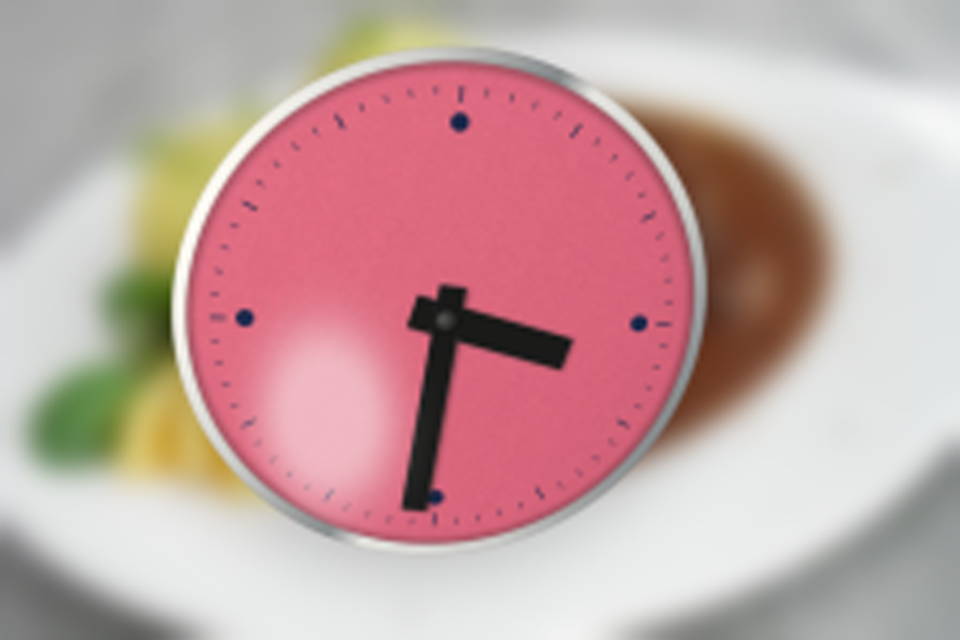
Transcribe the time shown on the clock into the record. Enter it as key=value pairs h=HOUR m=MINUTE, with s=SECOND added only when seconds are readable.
h=3 m=31
